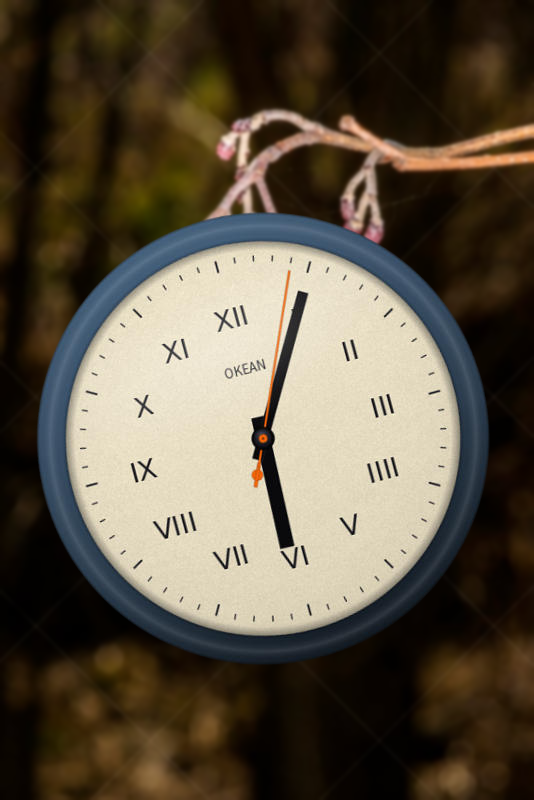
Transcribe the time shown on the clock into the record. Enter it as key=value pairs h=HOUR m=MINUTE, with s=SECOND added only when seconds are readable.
h=6 m=5 s=4
